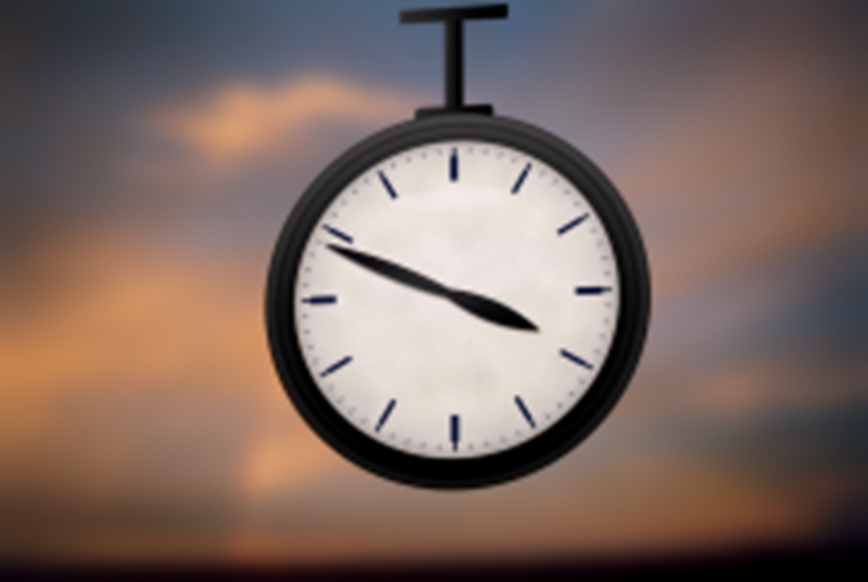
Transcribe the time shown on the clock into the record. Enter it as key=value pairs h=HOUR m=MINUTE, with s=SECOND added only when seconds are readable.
h=3 m=49
